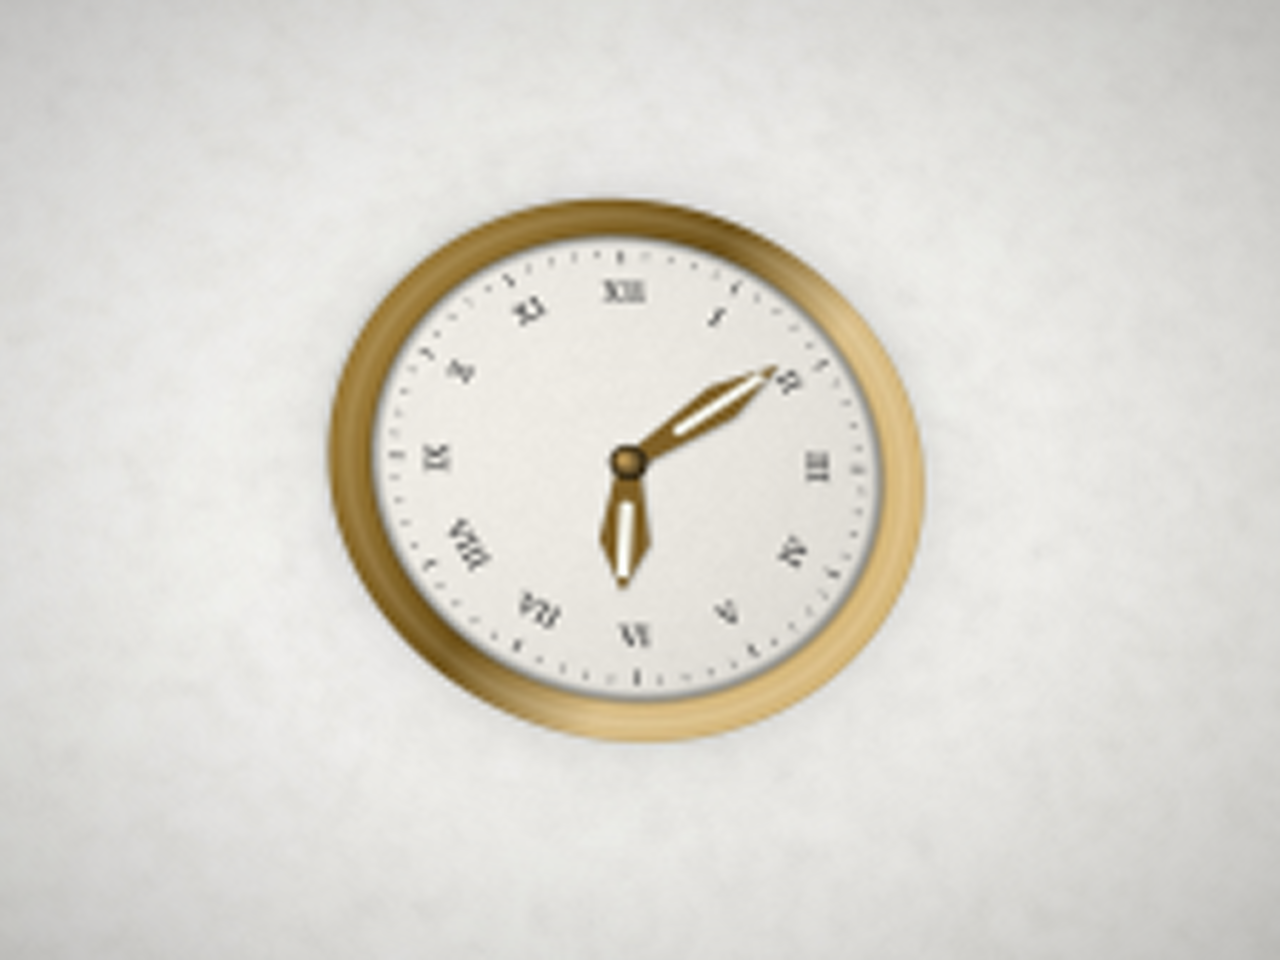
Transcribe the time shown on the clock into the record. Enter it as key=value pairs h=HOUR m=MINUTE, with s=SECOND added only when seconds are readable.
h=6 m=9
